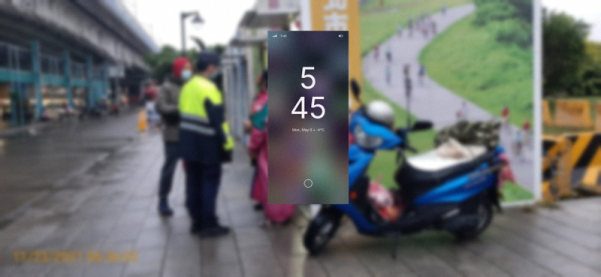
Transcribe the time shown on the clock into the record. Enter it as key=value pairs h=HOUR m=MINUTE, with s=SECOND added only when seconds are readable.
h=5 m=45
